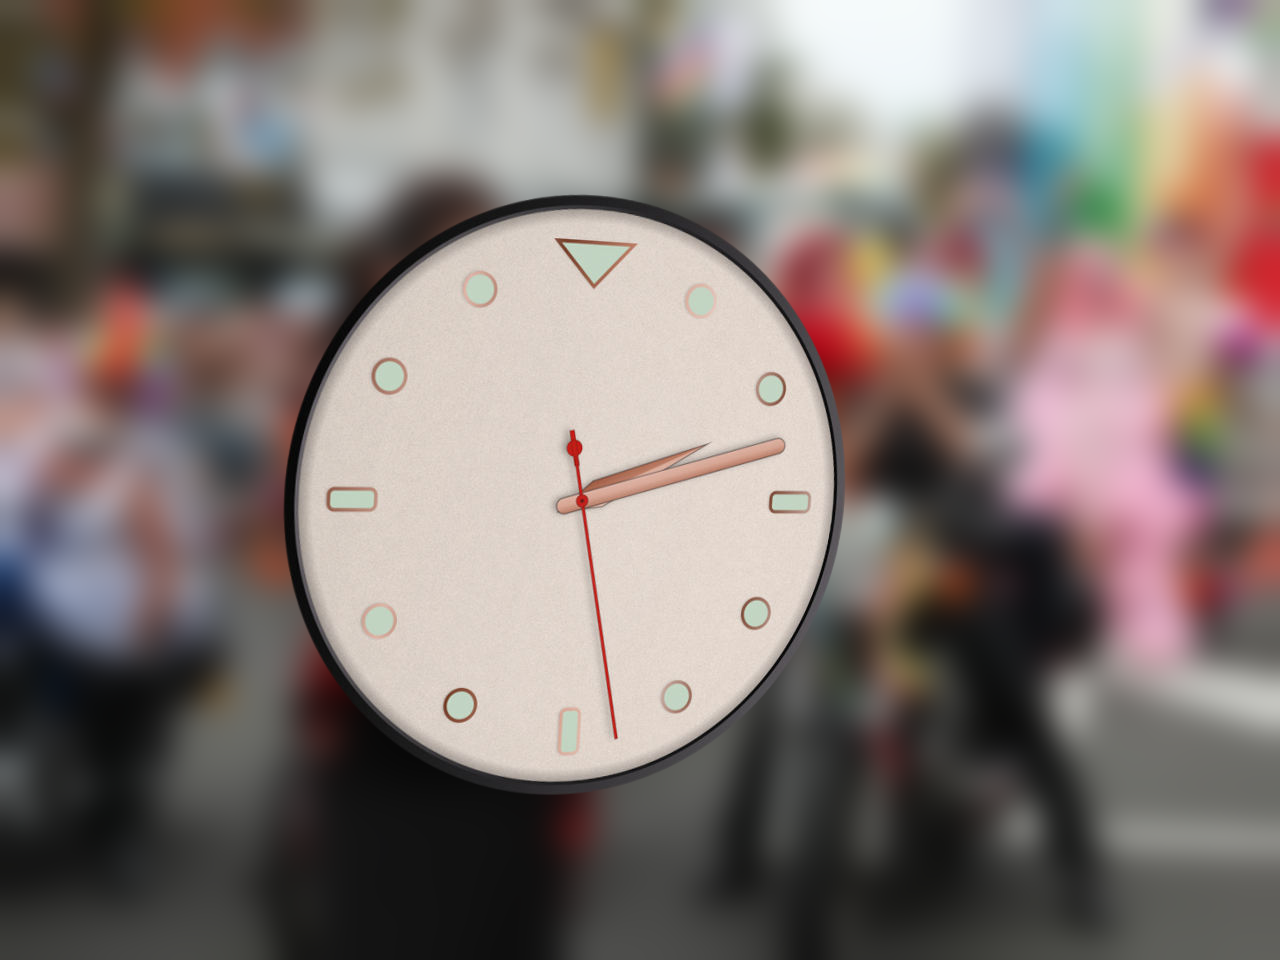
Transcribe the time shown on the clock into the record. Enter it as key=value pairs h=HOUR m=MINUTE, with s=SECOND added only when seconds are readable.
h=2 m=12 s=28
